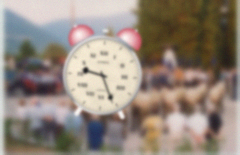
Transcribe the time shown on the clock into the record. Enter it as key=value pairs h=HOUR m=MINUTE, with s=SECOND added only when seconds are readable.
h=9 m=26
